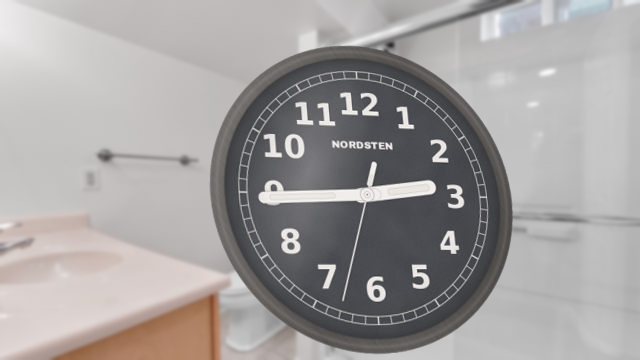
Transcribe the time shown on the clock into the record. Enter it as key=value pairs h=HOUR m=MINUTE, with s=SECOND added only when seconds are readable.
h=2 m=44 s=33
